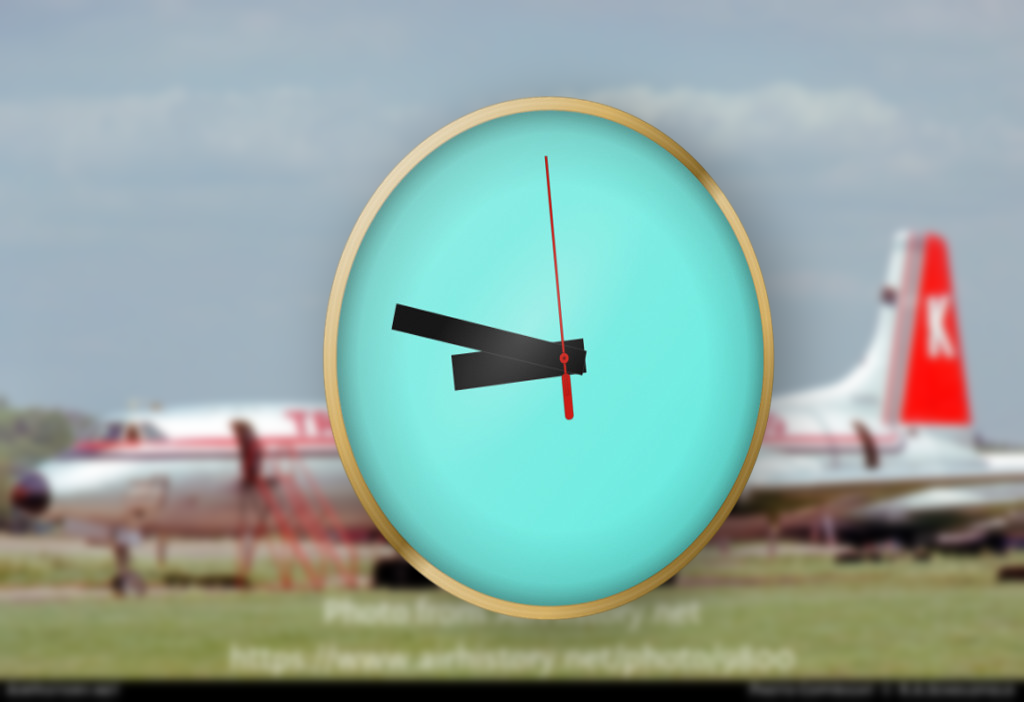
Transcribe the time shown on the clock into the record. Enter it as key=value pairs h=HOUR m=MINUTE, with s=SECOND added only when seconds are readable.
h=8 m=46 s=59
